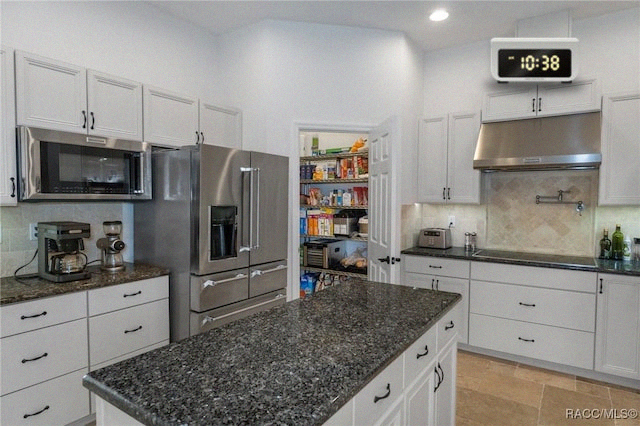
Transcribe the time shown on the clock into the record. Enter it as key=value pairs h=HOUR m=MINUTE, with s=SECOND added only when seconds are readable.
h=10 m=38
